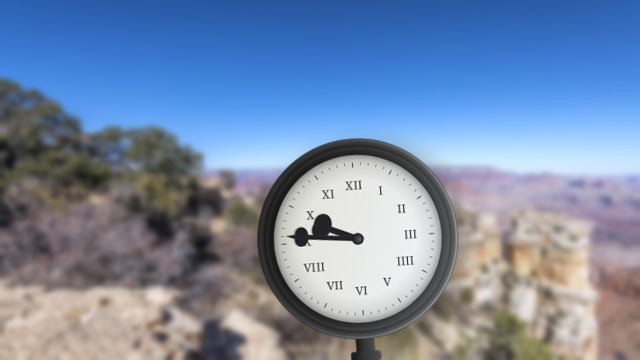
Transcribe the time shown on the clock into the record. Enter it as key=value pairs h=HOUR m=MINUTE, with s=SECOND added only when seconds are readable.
h=9 m=46
